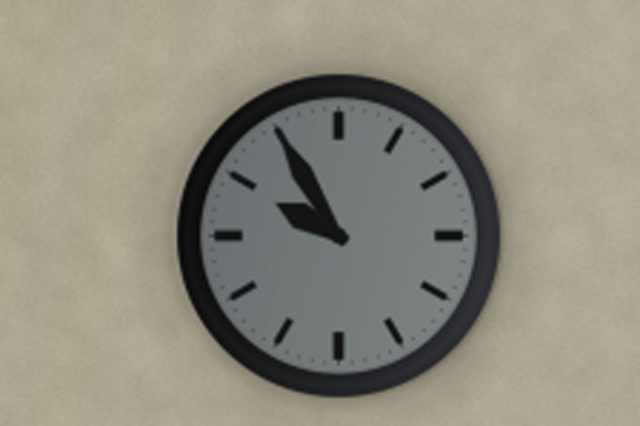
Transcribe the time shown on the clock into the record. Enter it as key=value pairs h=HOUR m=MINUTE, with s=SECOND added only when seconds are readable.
h=9 m=55
